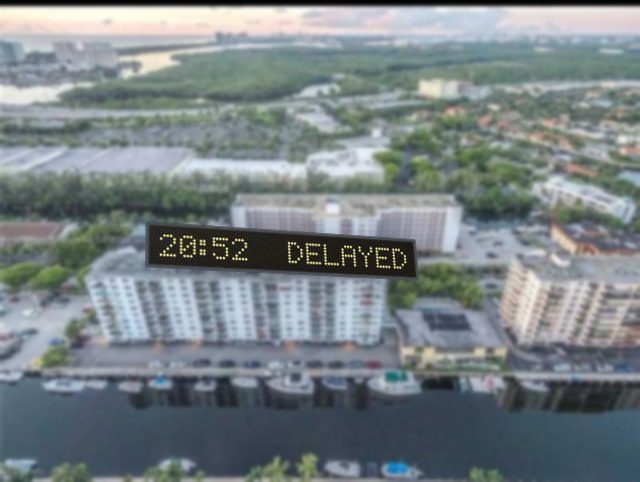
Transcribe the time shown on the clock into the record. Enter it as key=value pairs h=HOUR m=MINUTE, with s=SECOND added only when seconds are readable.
h=20 m=52
